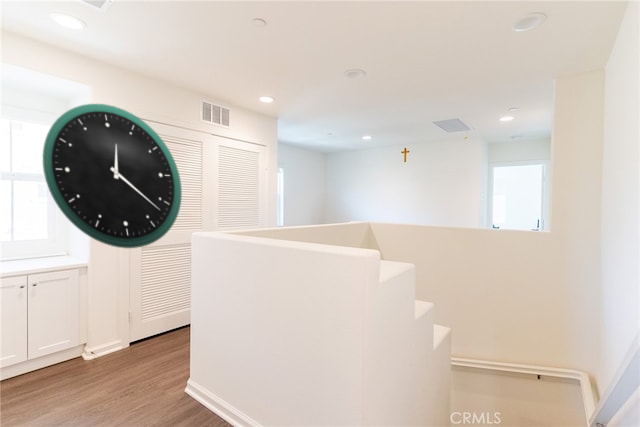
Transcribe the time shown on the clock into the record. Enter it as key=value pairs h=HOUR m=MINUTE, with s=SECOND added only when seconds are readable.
h=12 m=22
